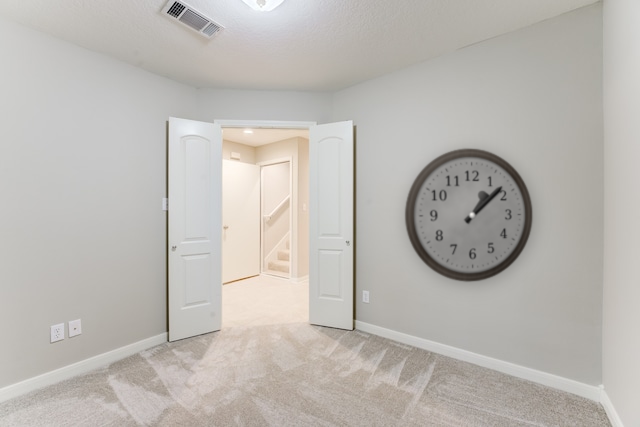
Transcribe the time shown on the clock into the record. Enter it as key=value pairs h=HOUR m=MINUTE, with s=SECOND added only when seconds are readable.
h=1 m=8
